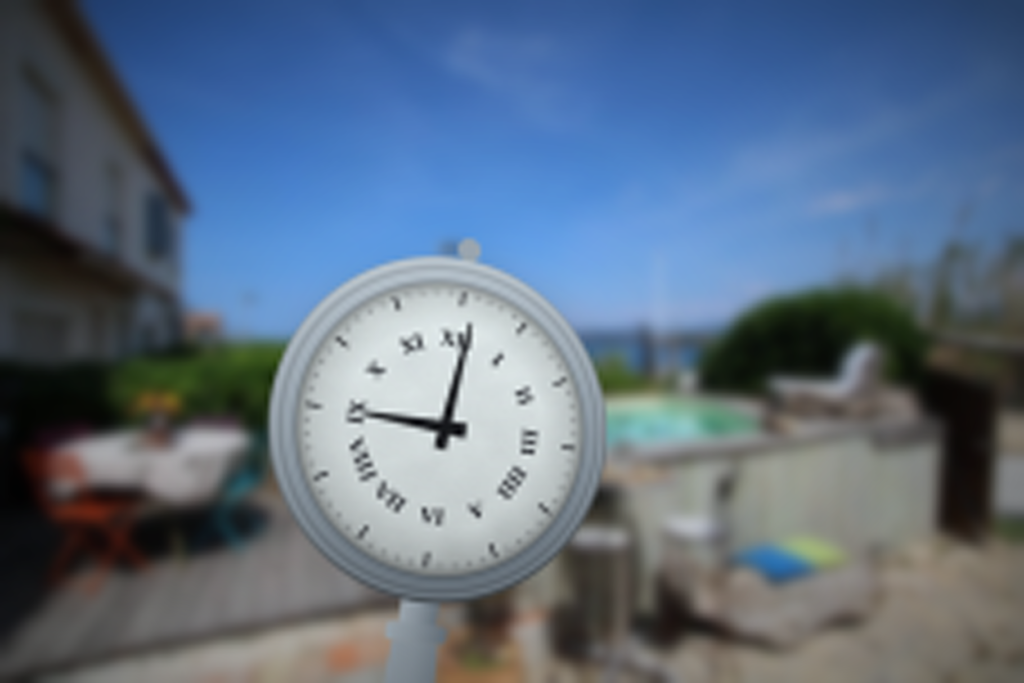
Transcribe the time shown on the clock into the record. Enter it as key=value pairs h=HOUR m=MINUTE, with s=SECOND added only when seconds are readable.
h=9 m=1
